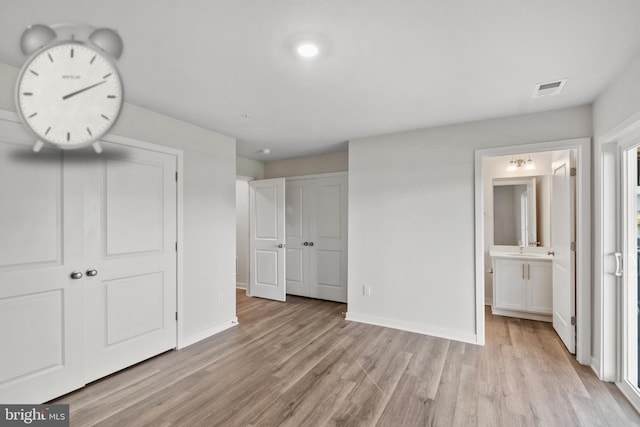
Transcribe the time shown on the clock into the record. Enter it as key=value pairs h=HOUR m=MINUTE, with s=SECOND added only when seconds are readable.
h=2 m=11
